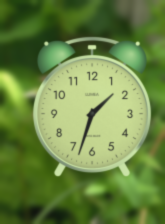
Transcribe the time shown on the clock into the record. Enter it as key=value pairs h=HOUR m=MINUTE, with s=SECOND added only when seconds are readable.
h=1 m=33
